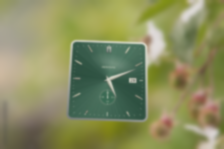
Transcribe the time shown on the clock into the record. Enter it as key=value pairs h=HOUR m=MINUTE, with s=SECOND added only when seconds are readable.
h=5 m=11
